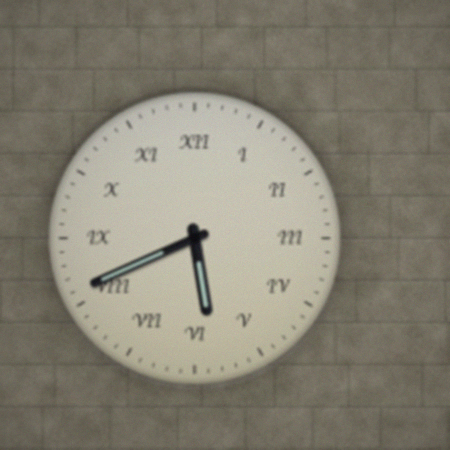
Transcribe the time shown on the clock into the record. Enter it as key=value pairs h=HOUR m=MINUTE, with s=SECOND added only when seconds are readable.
h=5 m=41
